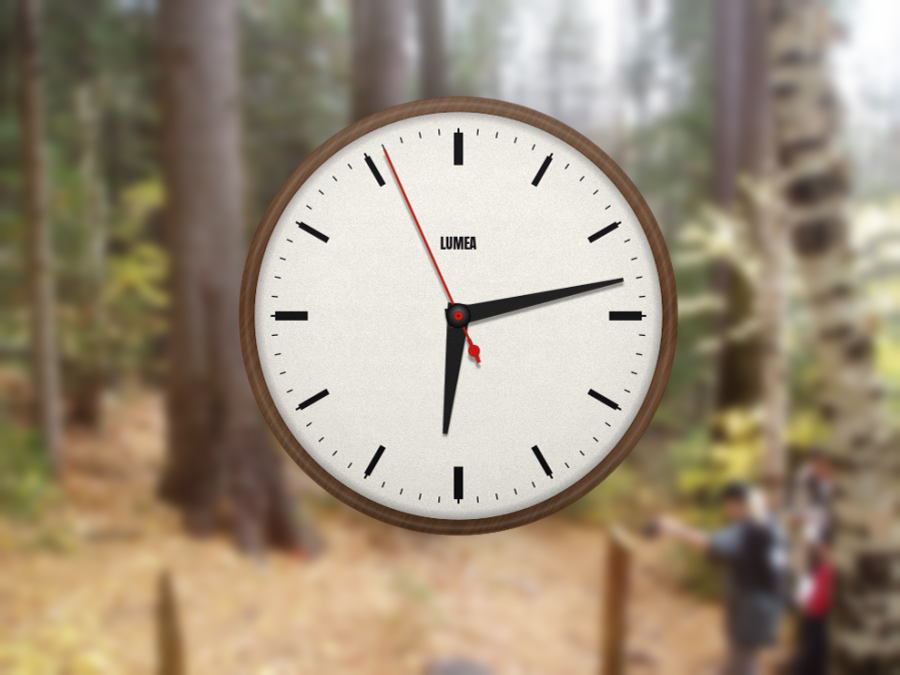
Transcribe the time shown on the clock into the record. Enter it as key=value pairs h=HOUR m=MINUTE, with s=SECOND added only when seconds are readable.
h=6 m=12 s=56
